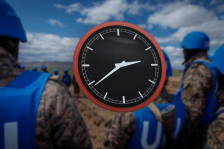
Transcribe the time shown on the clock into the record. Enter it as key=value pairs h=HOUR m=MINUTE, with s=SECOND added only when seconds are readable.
h=2 m=39
